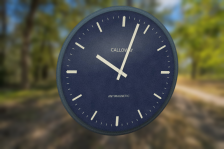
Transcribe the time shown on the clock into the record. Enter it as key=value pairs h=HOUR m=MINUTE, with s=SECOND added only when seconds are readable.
h=10 m=3
